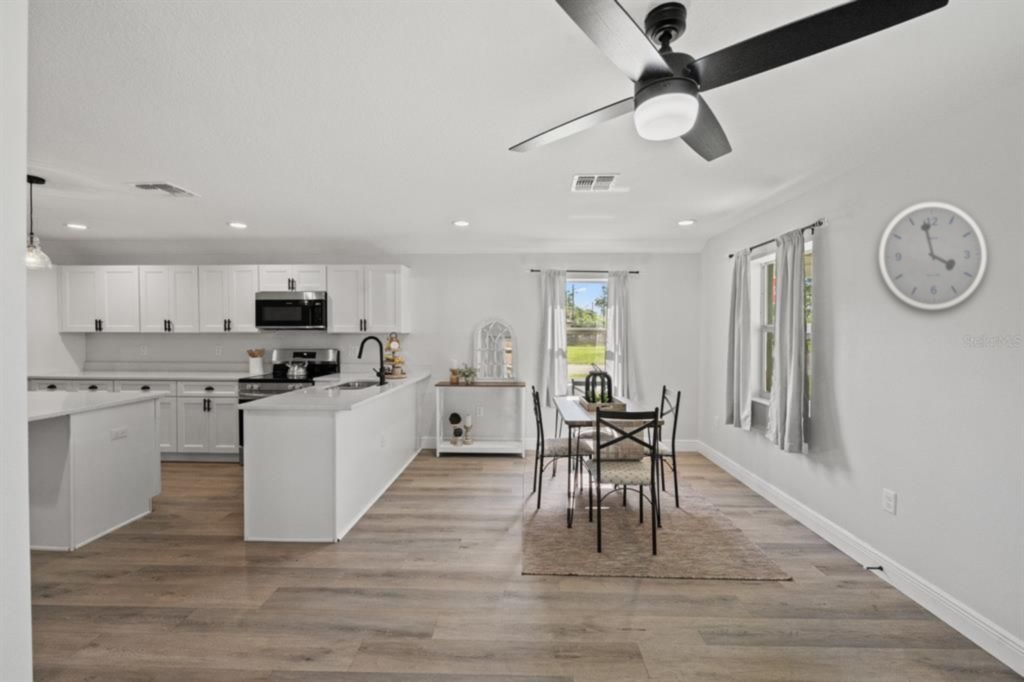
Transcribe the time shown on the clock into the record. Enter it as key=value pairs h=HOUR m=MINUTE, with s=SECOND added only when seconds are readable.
h=3 m=58
